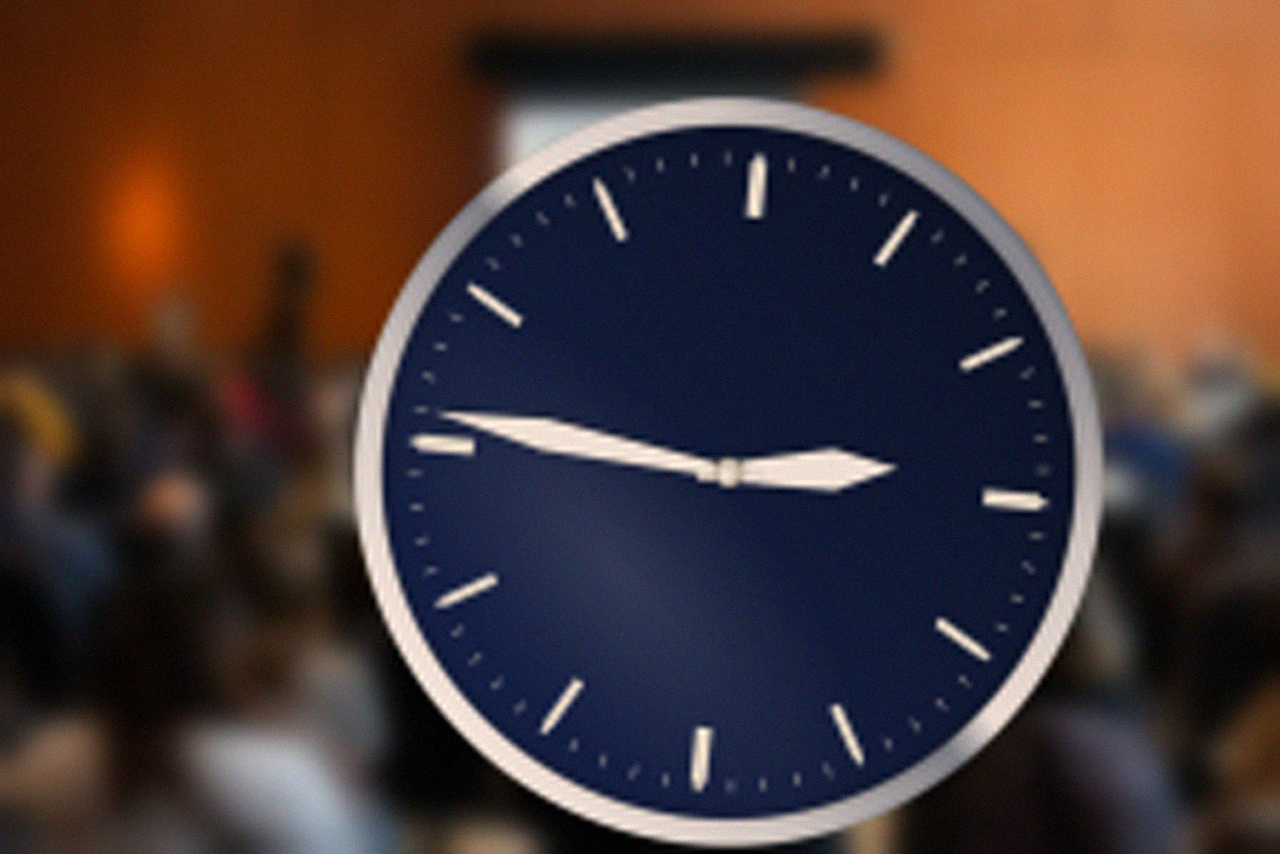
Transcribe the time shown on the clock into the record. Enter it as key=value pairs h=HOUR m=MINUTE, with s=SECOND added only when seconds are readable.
h=2 m=46
